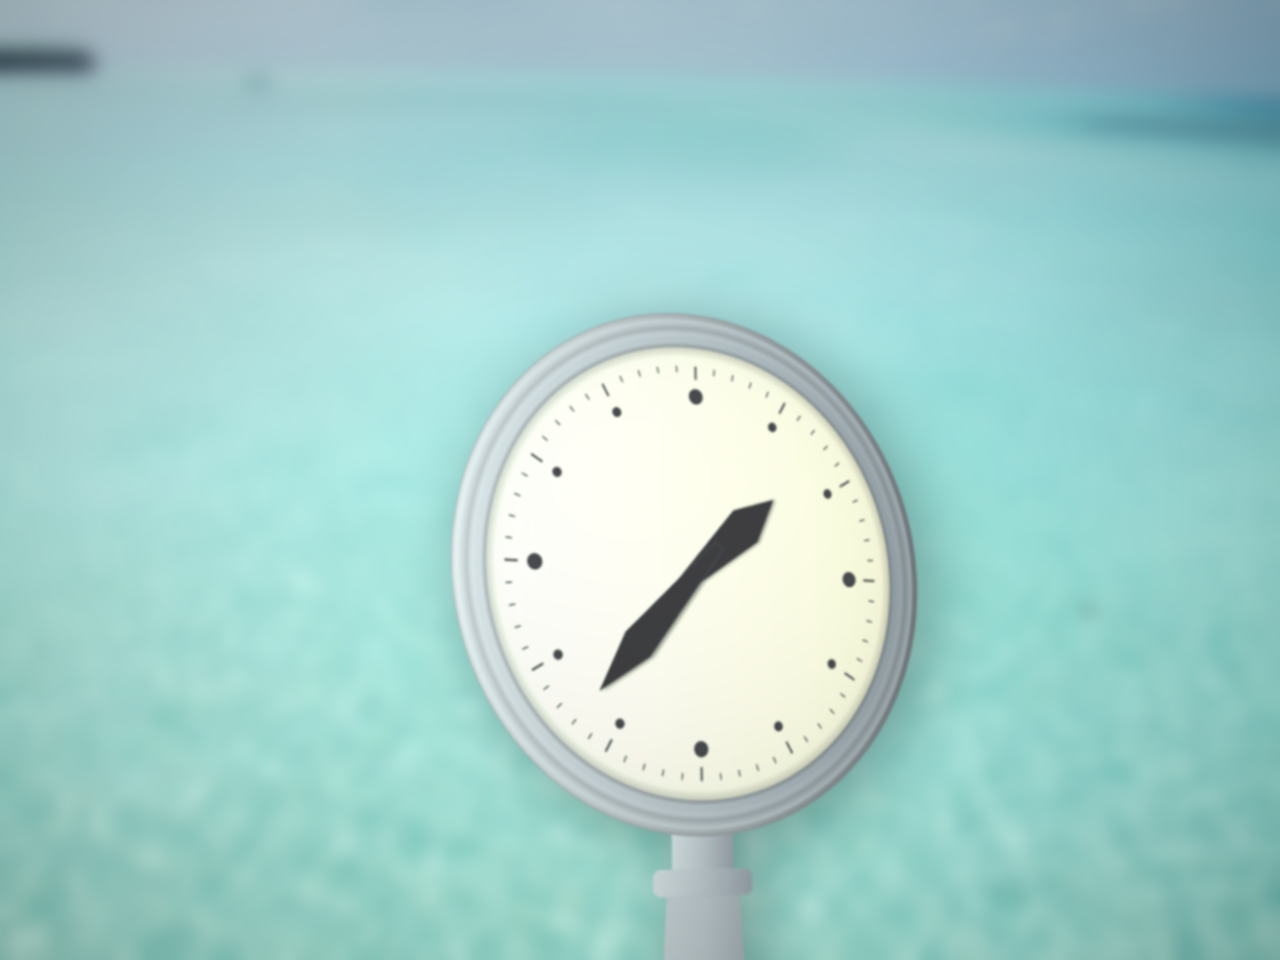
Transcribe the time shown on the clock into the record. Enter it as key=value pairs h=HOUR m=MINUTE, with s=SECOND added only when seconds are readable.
h=1 m=37
